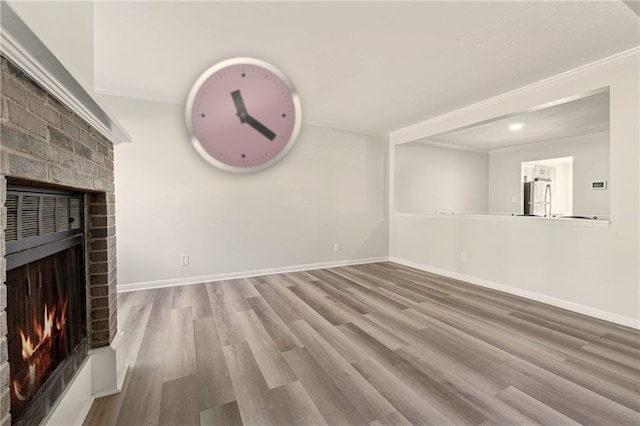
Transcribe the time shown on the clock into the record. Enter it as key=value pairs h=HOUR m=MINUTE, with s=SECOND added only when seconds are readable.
h=11 m=21
